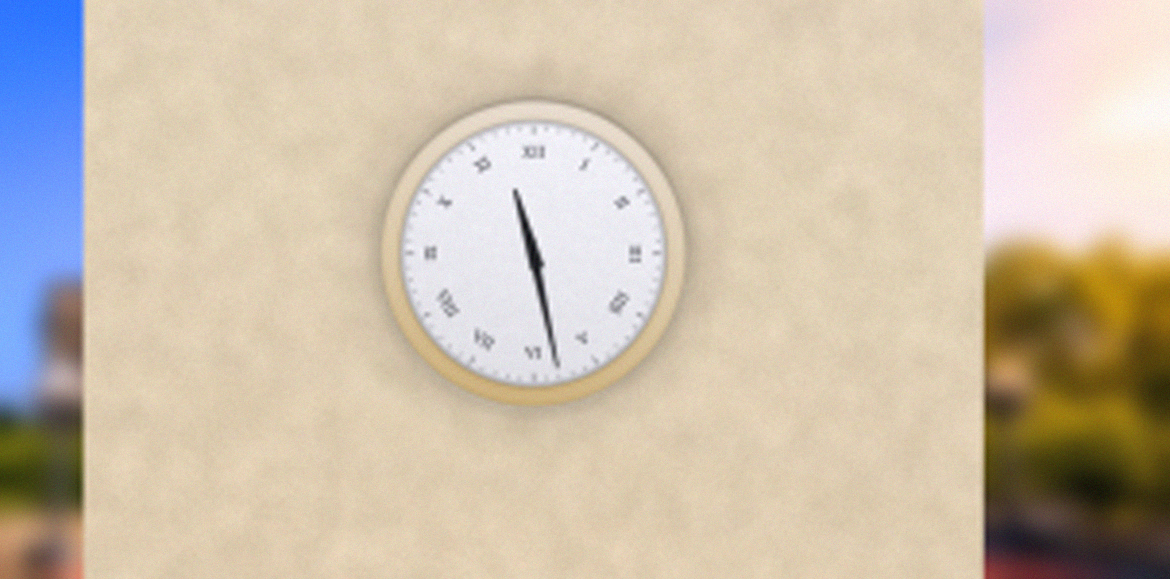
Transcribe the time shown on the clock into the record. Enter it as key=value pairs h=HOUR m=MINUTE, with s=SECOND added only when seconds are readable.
h=11 m=28
